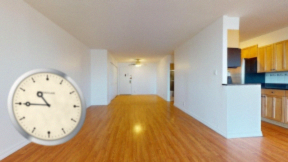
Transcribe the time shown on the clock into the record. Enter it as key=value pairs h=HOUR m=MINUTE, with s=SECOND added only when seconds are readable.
h=10 m=45
